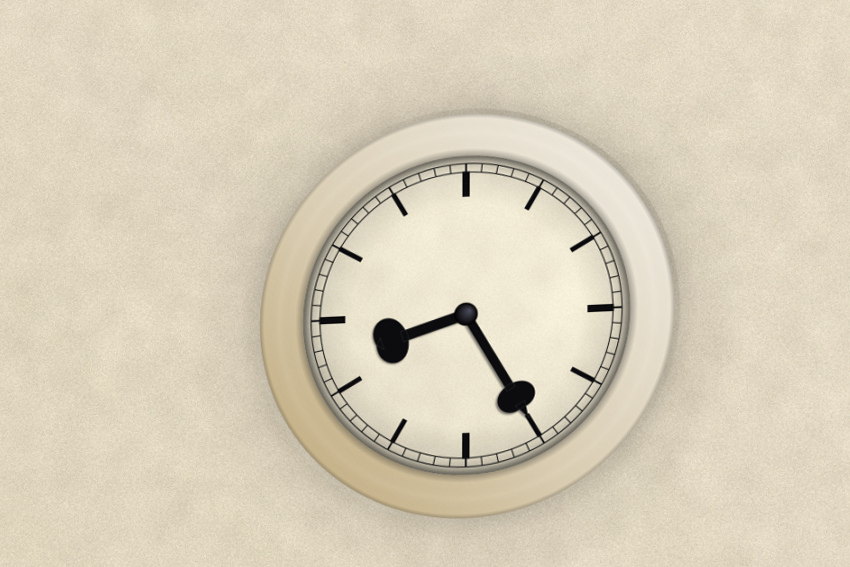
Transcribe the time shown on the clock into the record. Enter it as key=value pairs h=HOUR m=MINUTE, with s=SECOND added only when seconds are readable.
h=8 m=25
